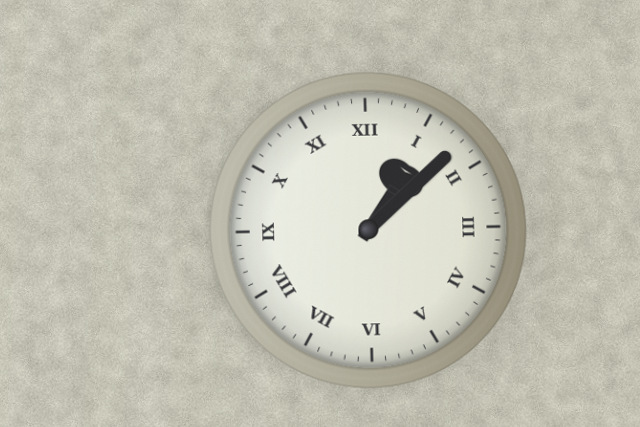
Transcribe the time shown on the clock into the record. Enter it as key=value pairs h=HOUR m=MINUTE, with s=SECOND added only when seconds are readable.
h=1 m=8
